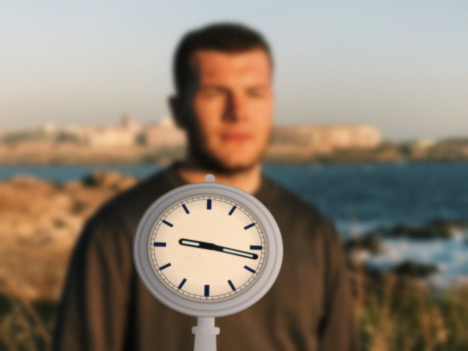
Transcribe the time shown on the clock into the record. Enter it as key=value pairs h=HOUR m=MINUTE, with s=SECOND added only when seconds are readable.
h=9 m=17
